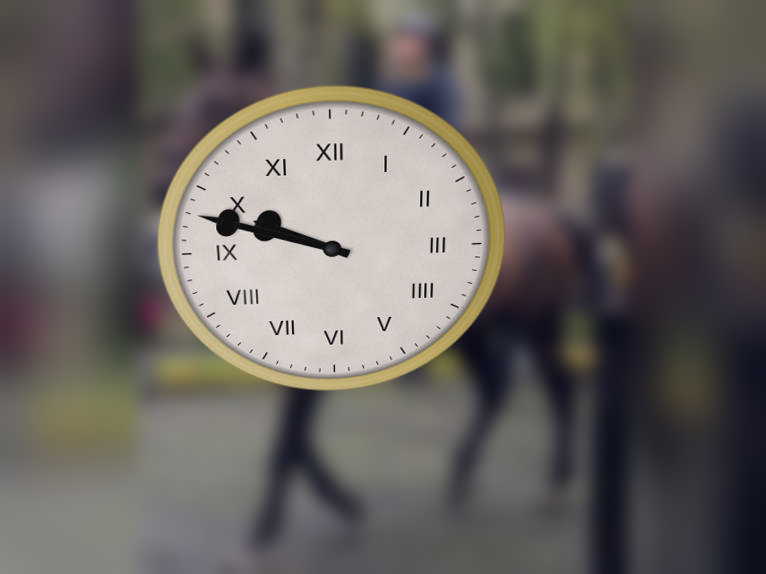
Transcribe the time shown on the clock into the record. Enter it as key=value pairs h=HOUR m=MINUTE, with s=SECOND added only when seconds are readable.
h=9 m=48
